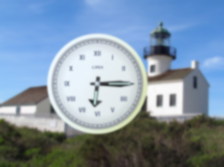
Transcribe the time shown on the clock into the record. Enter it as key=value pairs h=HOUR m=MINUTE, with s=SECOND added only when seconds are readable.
h=6 m=15
